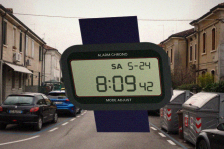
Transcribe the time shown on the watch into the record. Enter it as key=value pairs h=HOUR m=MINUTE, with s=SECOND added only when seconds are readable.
h=8 m=9 s=42
